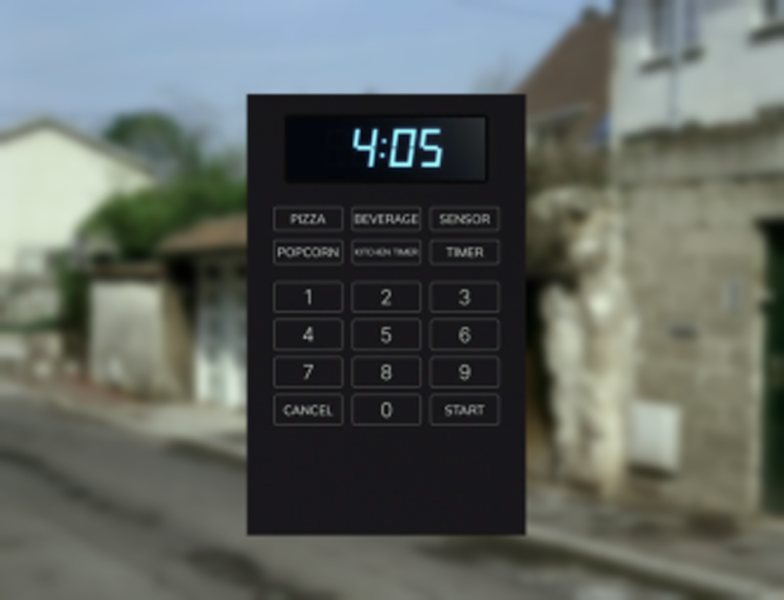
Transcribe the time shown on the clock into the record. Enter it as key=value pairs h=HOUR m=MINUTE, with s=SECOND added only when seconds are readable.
h=4 m=5
